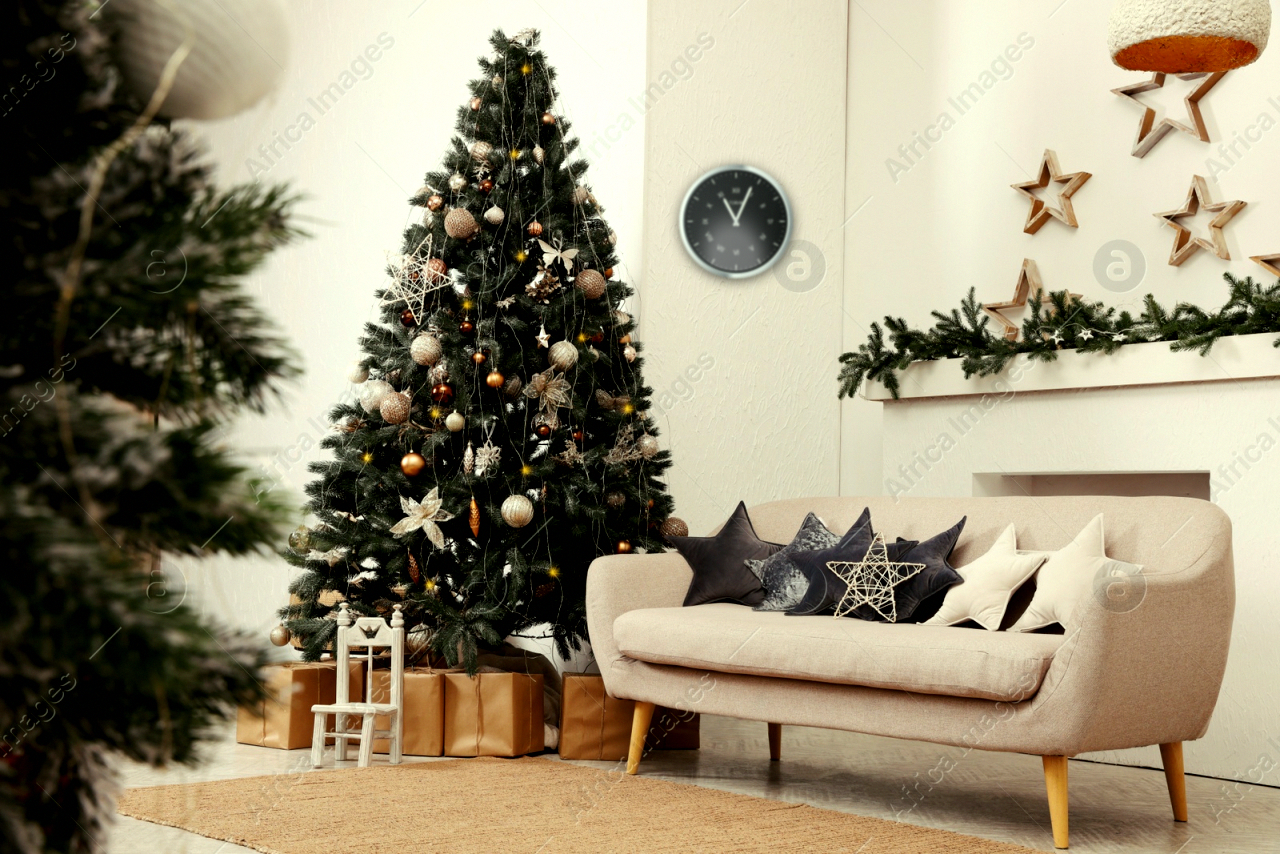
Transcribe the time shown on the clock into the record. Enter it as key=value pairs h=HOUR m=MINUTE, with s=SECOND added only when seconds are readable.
h=11 m=4
